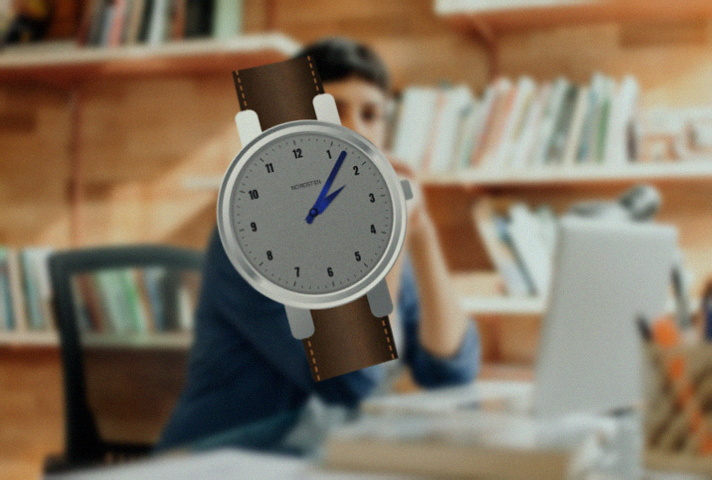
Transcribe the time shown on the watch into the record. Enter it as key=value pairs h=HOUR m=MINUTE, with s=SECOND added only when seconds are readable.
h=2 m=7
